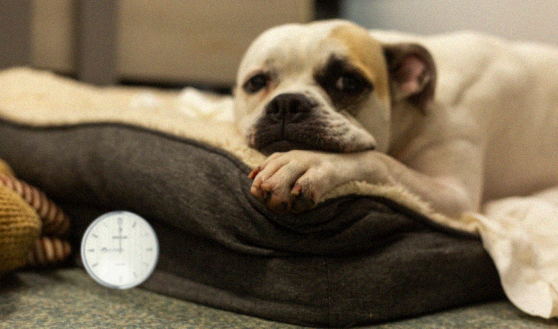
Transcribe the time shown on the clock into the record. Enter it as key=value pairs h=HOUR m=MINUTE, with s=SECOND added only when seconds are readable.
h=9 m=0
